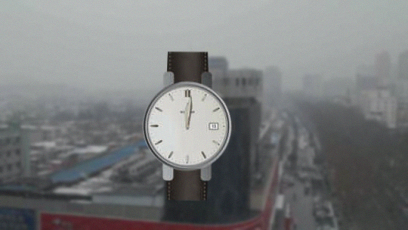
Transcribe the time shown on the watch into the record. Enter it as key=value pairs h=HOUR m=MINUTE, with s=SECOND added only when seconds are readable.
h=12 m=1
